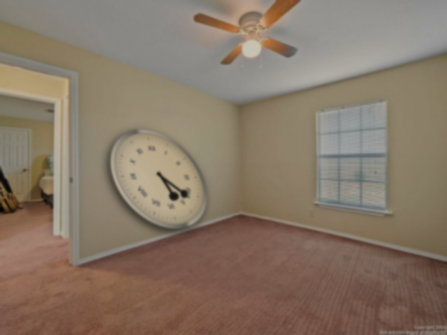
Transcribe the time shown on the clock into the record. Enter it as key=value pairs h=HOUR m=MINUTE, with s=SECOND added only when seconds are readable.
h=5 m=22
